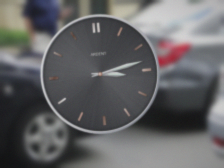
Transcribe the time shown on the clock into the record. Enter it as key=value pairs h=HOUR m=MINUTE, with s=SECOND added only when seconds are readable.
h=3 m=13
